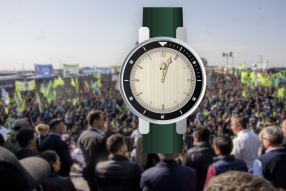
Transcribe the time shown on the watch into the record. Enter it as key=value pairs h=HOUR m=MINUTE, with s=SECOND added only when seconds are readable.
h=12 m=3
